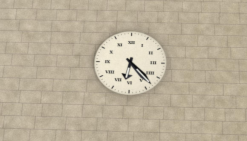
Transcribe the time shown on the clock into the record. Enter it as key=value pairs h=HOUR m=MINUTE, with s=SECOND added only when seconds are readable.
h=6 m=23
